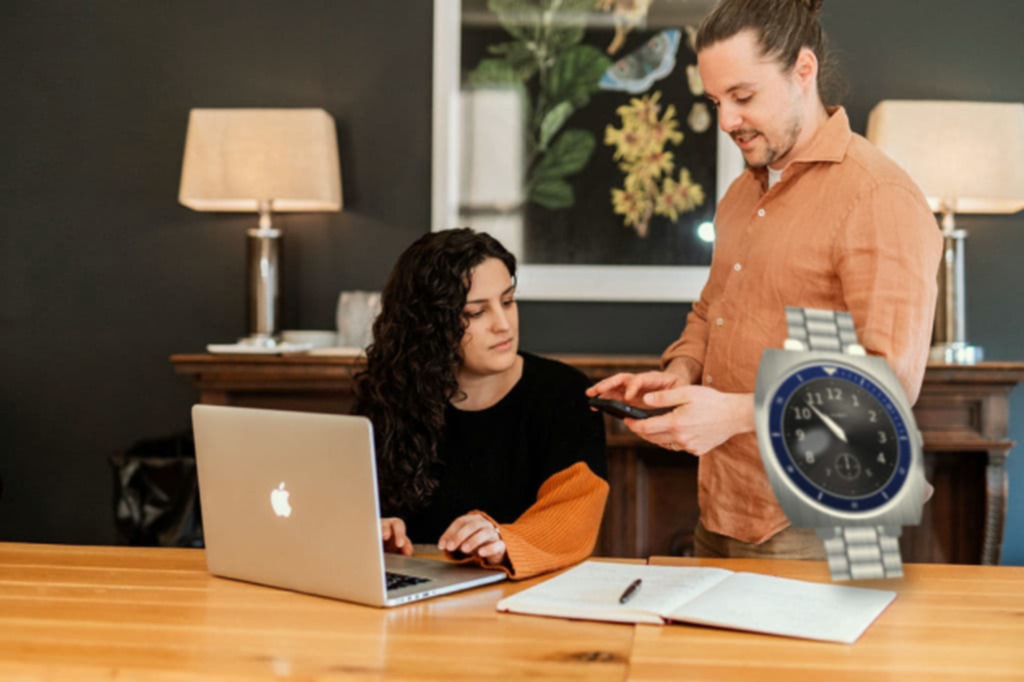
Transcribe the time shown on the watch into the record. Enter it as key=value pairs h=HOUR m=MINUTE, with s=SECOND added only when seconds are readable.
h=10 m=53
